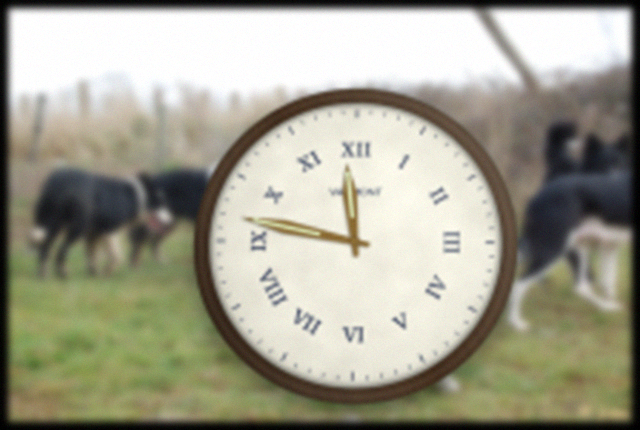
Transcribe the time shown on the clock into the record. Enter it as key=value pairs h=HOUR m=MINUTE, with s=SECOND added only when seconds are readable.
h=11 m=47
